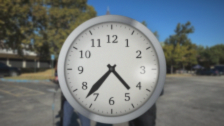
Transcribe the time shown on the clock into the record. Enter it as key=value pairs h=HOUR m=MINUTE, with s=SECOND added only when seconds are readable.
h=4 m=37
